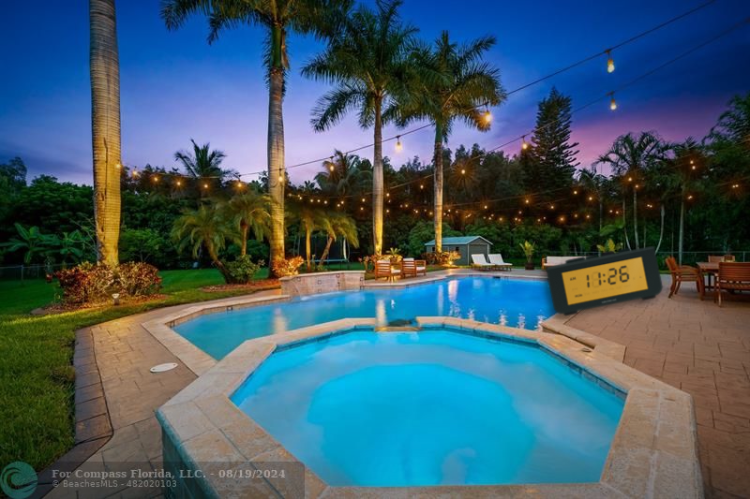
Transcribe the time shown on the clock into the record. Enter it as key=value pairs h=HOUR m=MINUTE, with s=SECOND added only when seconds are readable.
h=11 m=26
